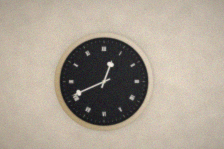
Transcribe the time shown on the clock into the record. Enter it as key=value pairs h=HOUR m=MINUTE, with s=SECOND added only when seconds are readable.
h=12 m=41
